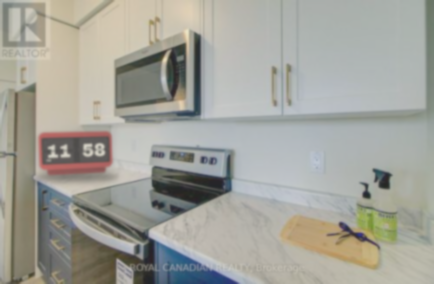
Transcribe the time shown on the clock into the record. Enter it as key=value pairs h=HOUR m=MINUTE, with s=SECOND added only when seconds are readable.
h=11 m=58
